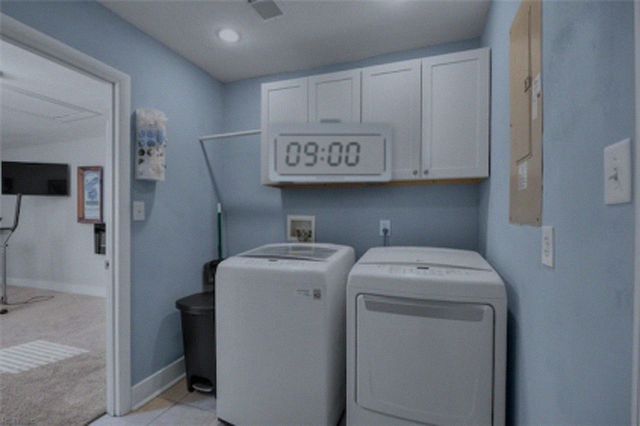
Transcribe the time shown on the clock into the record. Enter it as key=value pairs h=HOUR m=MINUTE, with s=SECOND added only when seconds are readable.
h=9 m=0
